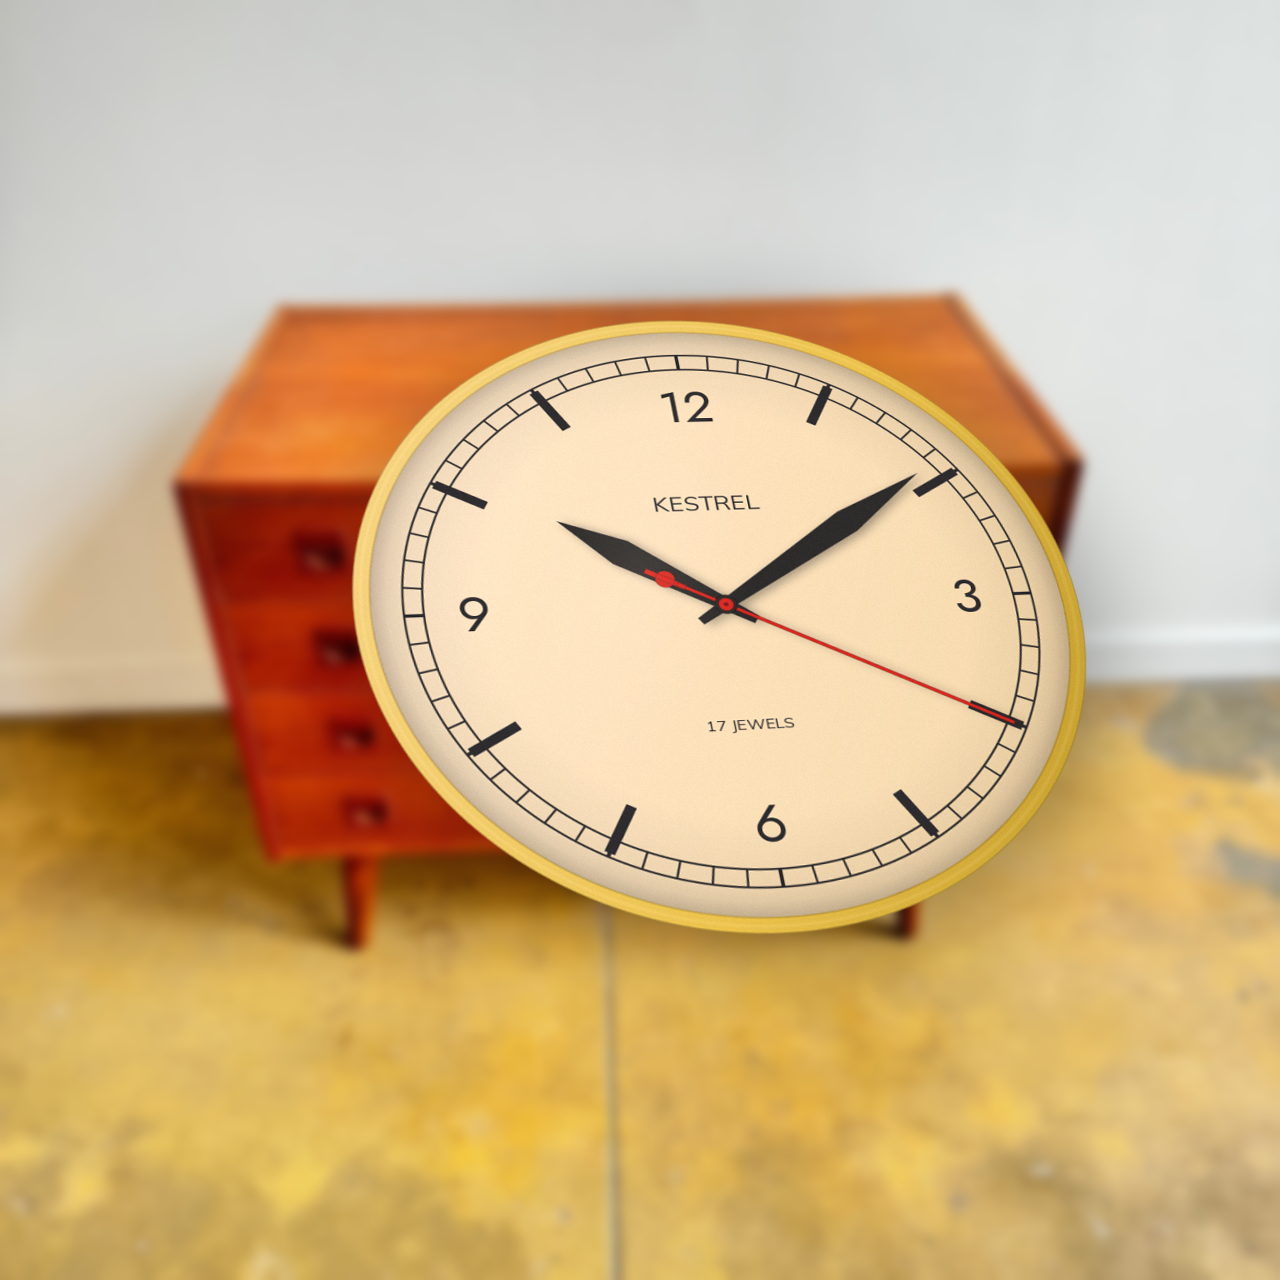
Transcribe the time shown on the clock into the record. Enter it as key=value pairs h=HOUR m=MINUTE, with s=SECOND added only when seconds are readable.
h=10 m=9 s=20
